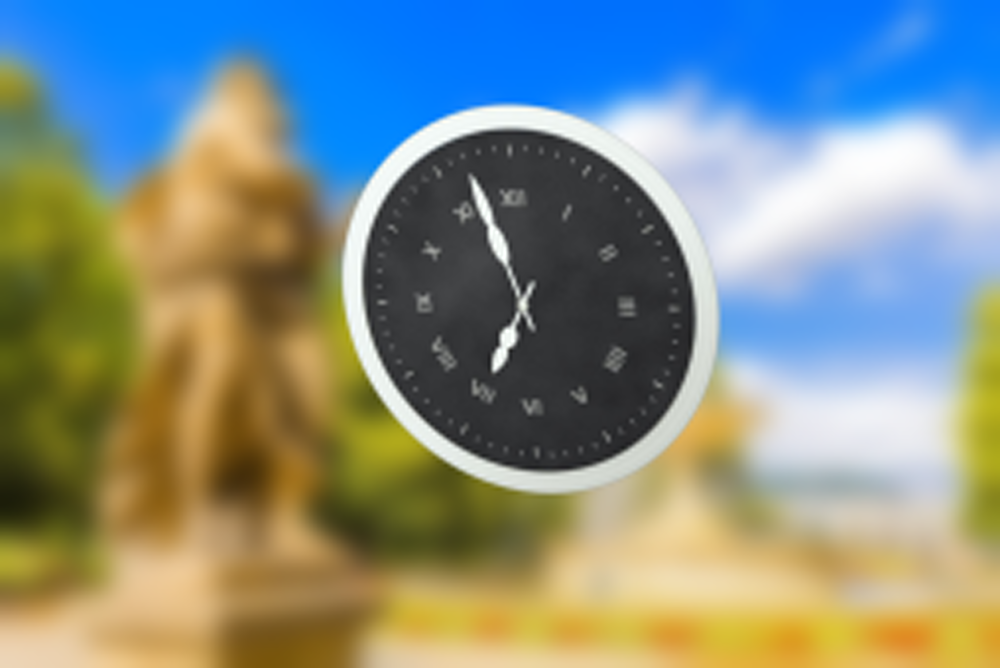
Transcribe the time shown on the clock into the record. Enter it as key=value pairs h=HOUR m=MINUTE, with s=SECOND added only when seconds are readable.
h=6 m=57
